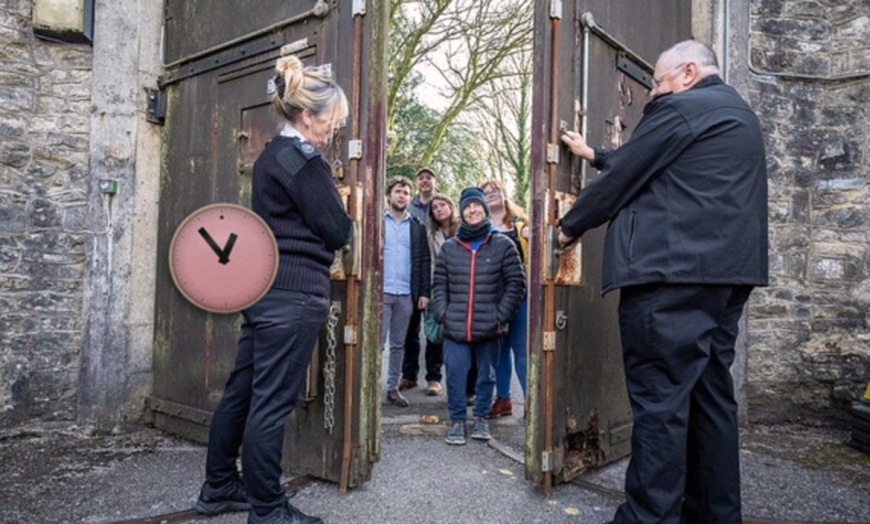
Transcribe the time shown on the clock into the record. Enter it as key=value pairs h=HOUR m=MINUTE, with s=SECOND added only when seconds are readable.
h=12 m=54
